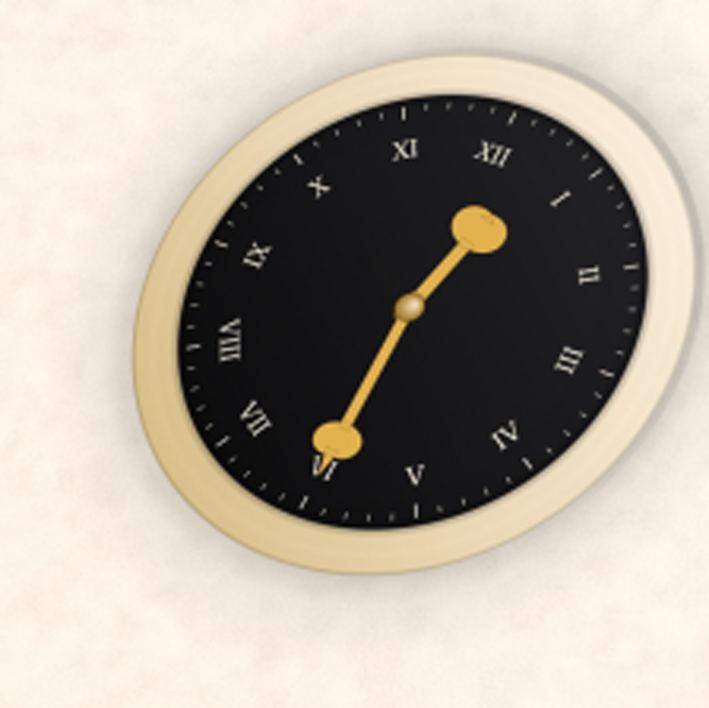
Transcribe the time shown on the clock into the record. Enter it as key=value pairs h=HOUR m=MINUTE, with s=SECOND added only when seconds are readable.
h=12 m=30
